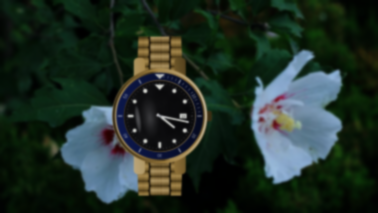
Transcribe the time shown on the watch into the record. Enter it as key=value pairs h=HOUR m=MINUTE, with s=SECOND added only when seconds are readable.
h=4 m=17
